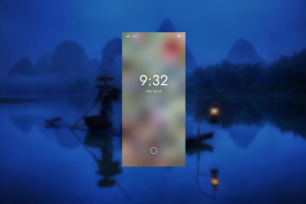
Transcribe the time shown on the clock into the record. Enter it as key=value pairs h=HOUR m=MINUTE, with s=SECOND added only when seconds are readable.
h=9 m=32
